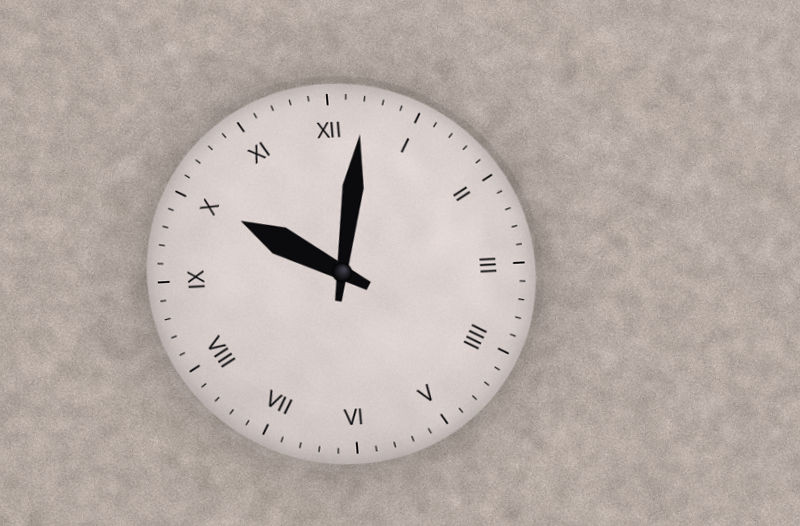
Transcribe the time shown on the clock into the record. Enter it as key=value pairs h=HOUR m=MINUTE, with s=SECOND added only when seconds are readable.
h=10 m=2
